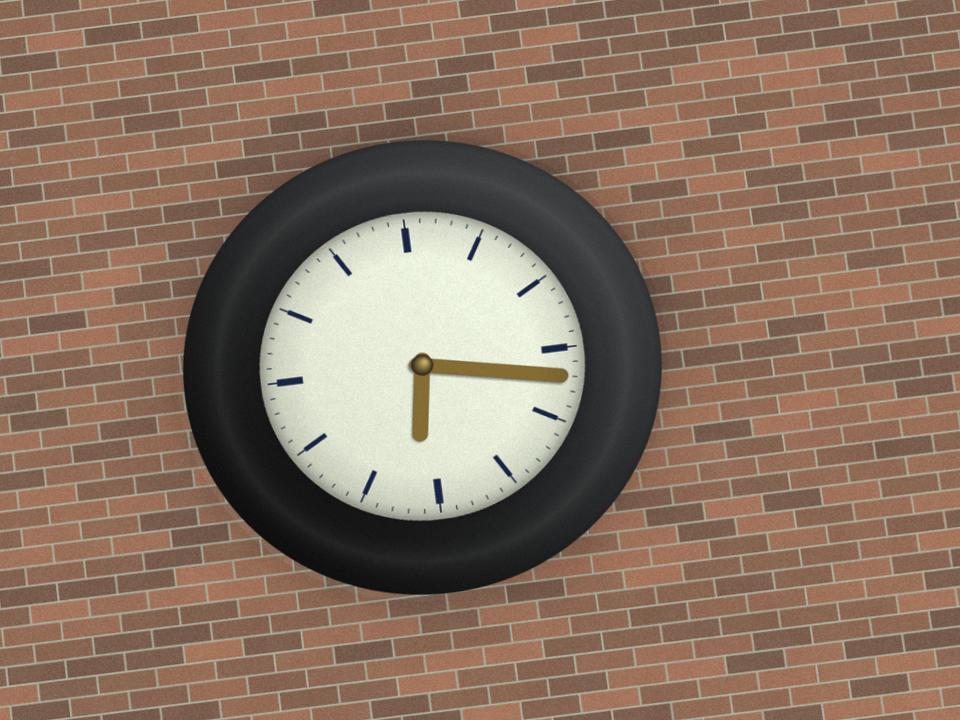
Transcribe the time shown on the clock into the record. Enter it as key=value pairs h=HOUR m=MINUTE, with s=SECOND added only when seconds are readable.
h=6 m=17
